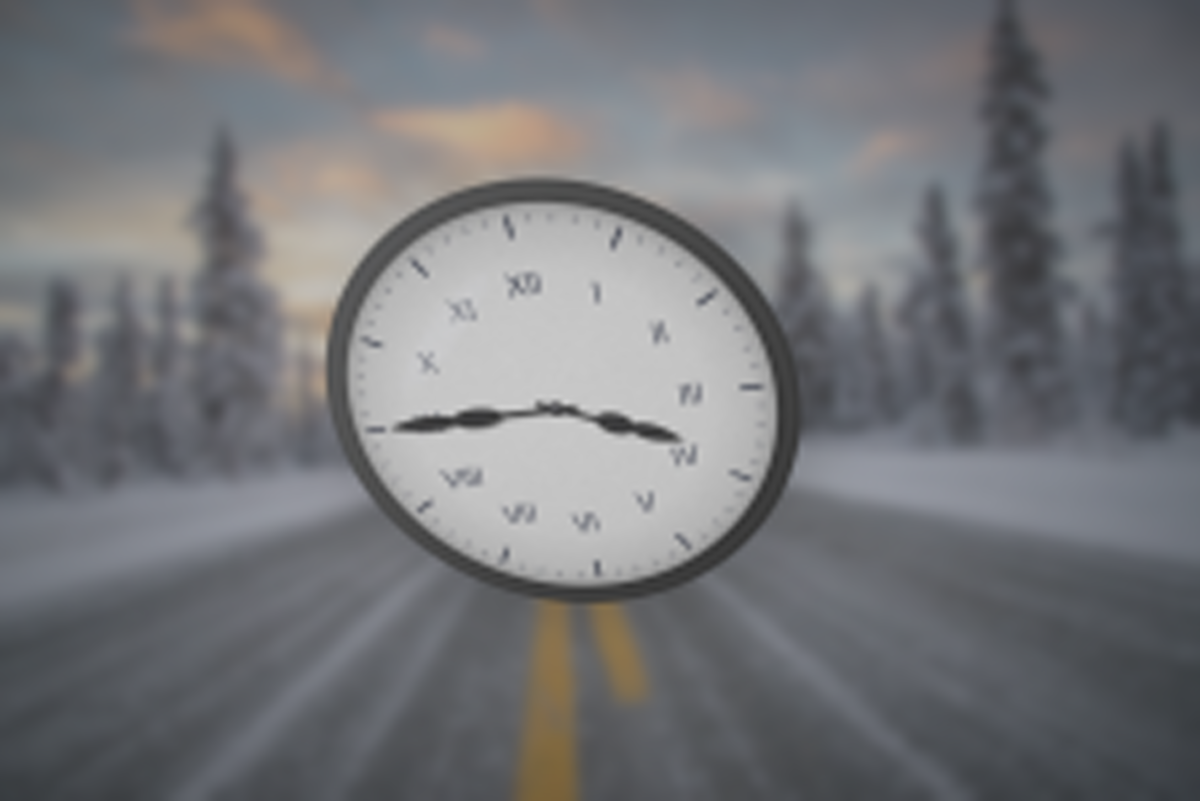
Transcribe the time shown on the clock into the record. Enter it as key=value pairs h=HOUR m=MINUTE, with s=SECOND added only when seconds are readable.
h=3 m=45
